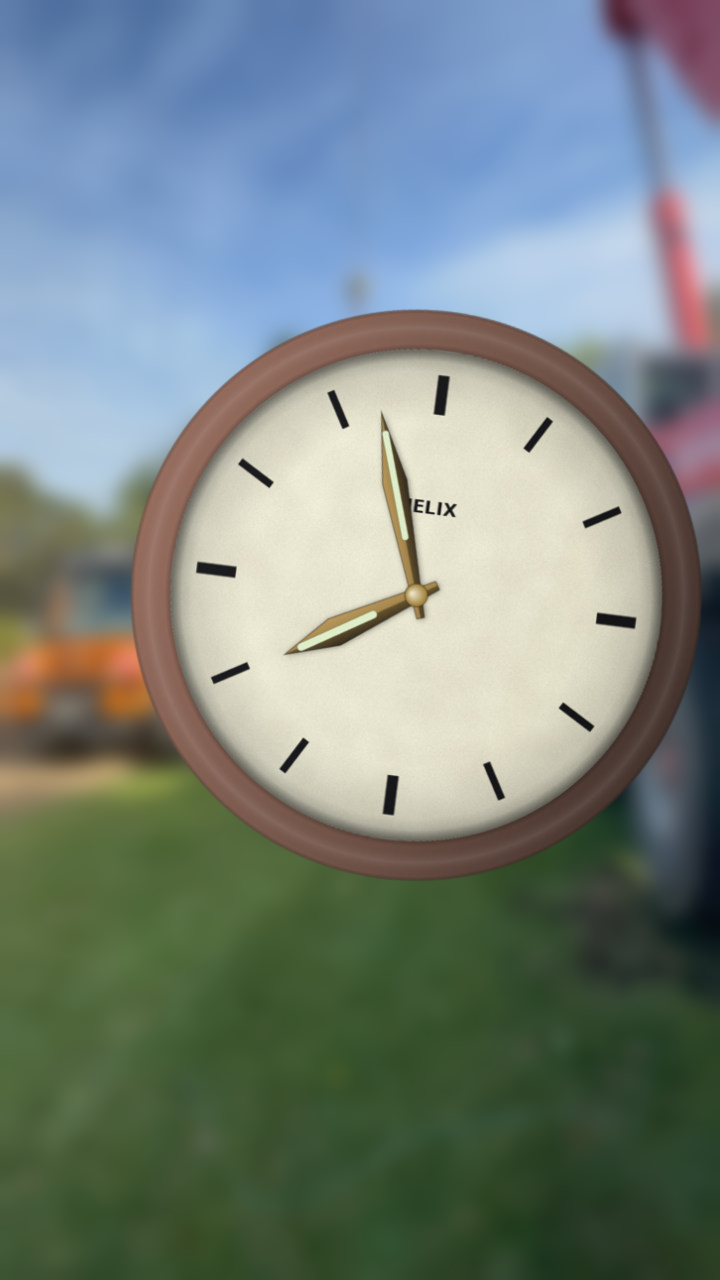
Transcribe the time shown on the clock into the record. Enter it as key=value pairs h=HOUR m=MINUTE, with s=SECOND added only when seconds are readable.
h=7 m=57
